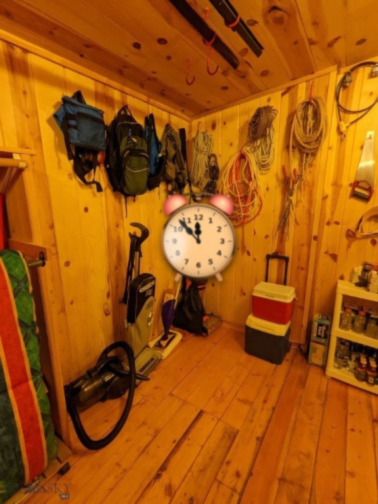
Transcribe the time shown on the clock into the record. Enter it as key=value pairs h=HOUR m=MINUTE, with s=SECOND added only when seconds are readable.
h=11 m=53
